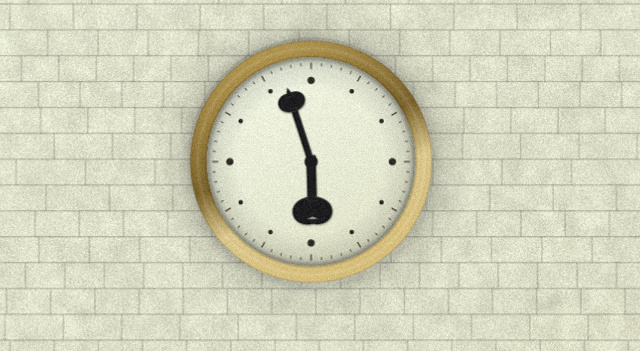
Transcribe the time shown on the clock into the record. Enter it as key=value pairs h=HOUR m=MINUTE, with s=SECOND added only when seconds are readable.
h=5 m=57
